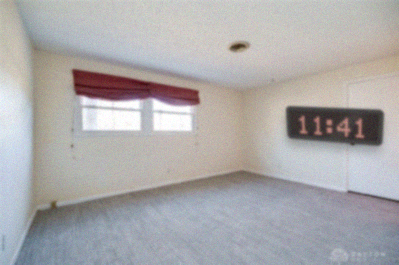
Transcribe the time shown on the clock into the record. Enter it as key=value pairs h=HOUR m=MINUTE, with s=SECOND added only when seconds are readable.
h=11 m=41
